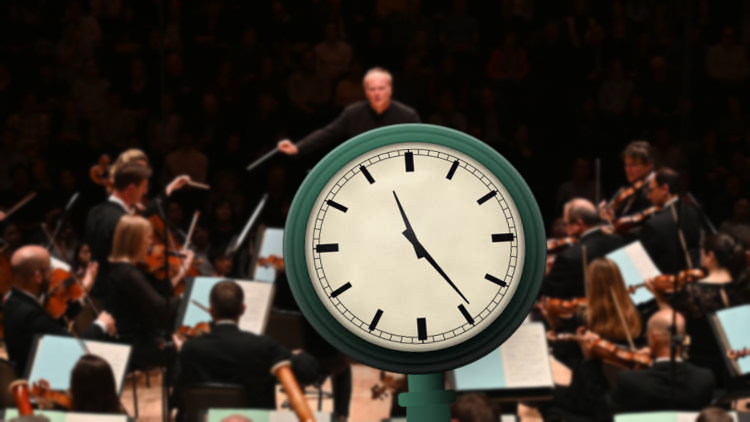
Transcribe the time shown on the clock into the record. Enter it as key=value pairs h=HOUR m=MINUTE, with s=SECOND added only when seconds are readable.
h=11 m=24
